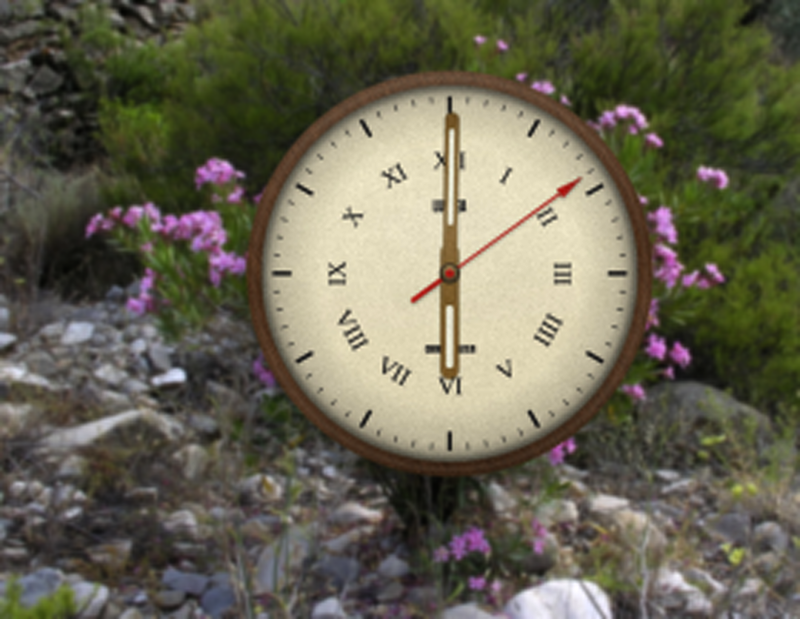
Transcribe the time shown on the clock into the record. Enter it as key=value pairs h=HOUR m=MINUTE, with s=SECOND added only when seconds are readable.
h=6 m=0 s=9
